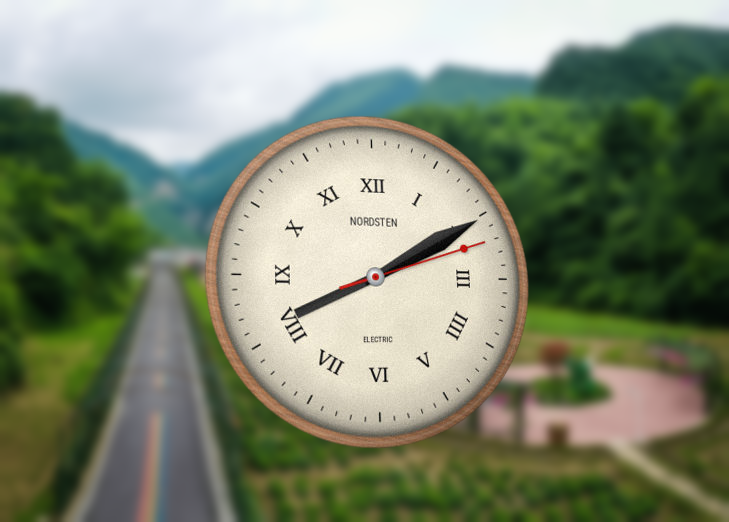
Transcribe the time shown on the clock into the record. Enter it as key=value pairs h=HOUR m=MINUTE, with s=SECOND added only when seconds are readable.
h=8 m=10 s=12
